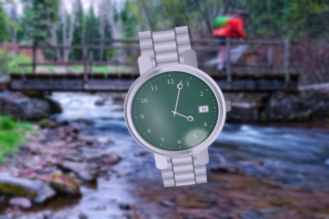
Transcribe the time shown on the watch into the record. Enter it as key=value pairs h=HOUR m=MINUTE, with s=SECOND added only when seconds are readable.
h=4 m=3
